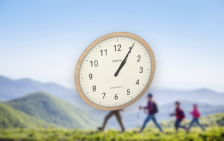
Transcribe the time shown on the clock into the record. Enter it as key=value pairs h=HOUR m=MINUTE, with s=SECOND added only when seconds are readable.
h=1 m=5
